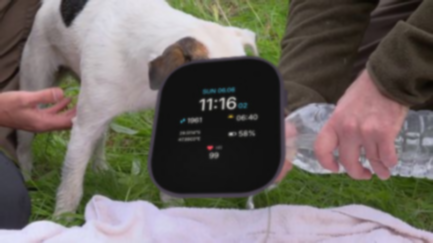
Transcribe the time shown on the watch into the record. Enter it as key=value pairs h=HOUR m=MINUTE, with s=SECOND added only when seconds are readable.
h=11 m=16
